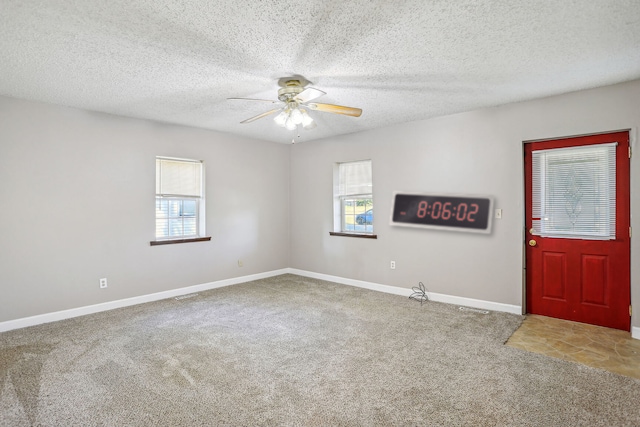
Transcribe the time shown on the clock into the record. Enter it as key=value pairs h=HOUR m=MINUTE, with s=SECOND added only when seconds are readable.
h=8 m=6 s=2
